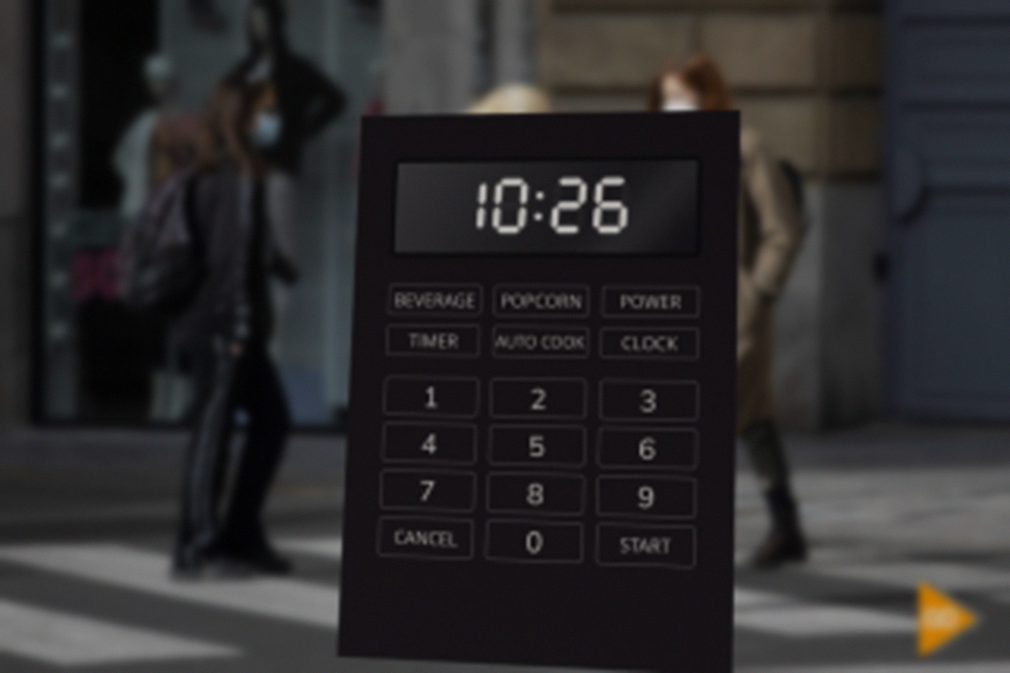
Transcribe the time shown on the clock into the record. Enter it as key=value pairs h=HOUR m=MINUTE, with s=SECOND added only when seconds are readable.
h=10 m=26
